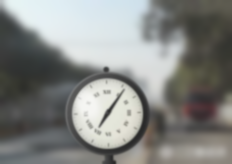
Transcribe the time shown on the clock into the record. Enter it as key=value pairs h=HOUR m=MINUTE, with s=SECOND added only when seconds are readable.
h=7 m=6
